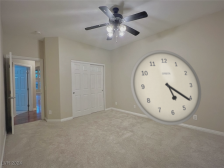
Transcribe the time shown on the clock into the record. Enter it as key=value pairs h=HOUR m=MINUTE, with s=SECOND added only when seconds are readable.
h=5 m=21
